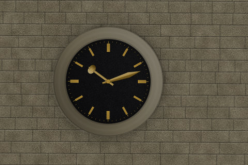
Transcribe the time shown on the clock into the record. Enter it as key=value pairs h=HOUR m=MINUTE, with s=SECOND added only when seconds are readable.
h=10 m=12
